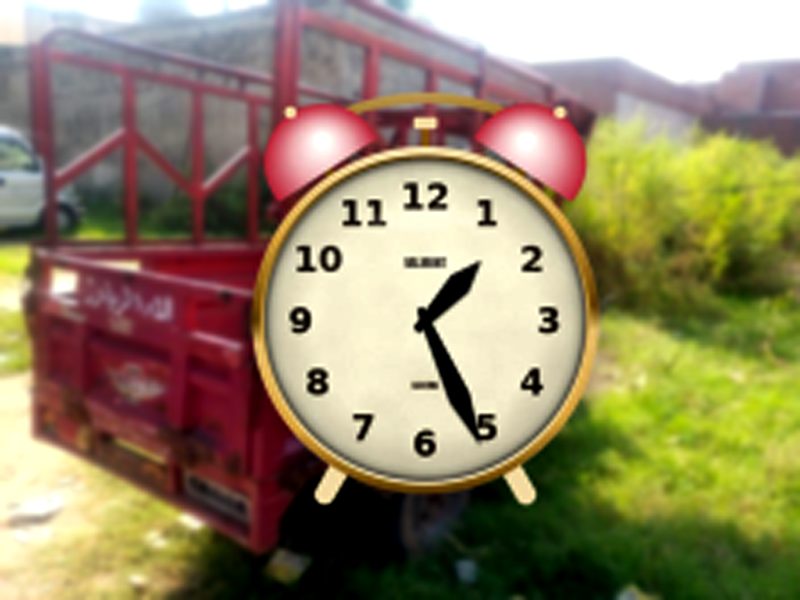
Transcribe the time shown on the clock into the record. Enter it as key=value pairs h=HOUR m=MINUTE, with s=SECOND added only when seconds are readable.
h=1 m=26
